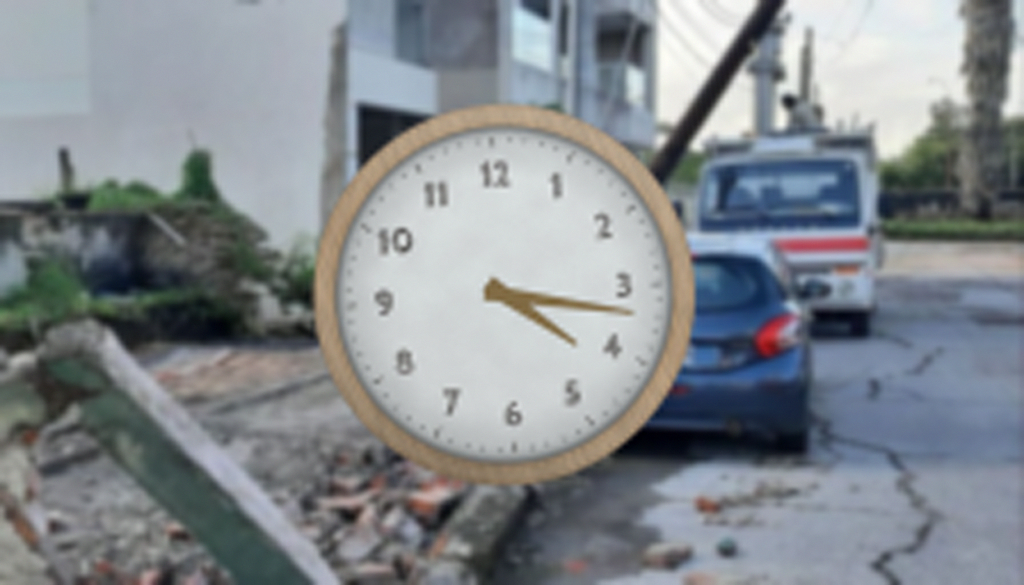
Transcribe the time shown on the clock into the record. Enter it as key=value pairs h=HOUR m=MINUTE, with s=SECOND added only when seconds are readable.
h=4 m=17
